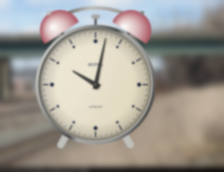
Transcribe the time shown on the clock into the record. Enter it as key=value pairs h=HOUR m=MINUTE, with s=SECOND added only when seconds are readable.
h=10 m=2
